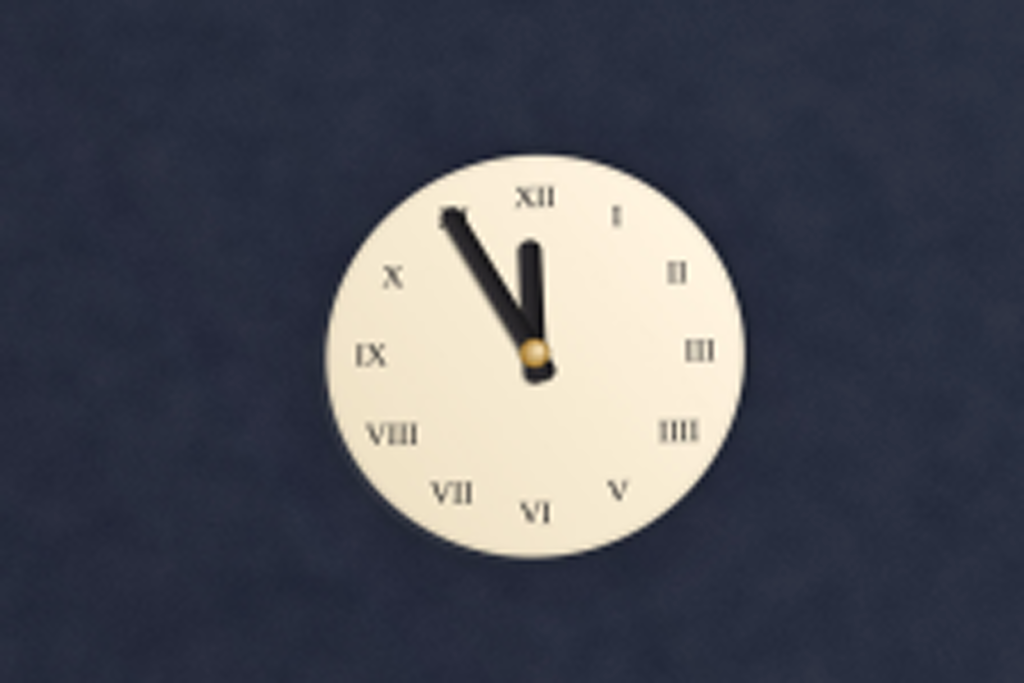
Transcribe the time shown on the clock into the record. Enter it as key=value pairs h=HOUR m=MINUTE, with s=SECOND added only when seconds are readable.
h=11 m=55
